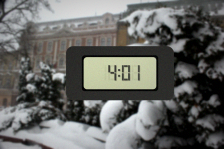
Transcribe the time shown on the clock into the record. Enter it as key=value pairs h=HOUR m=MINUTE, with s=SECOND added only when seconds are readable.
h=4 m=1
